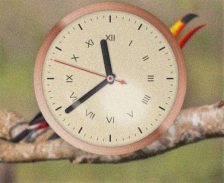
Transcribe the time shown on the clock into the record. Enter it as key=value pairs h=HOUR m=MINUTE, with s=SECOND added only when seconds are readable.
h=11 m=38 s=48
